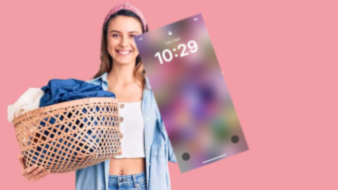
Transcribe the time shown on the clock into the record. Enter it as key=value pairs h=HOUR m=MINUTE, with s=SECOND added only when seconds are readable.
h=10 m=29
